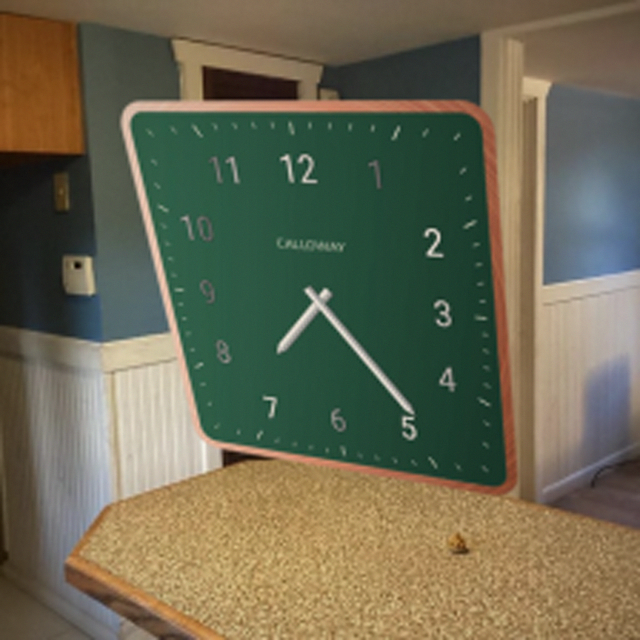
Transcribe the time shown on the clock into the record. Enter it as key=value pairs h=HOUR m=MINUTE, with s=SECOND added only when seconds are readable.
h=7 m=24
